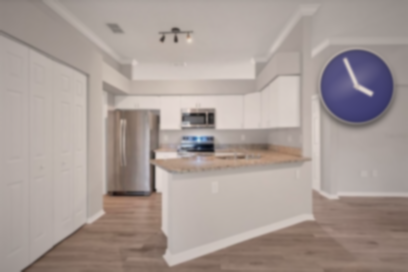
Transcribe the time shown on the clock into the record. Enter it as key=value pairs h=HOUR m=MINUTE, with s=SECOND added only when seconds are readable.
h=3 m=56
